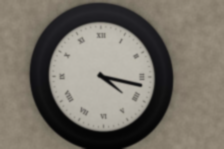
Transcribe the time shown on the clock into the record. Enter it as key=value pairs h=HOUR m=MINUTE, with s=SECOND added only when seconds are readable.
h=4 m=17
